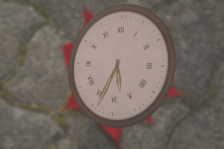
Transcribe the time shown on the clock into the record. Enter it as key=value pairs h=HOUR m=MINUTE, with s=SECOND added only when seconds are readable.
h=5 m=34
